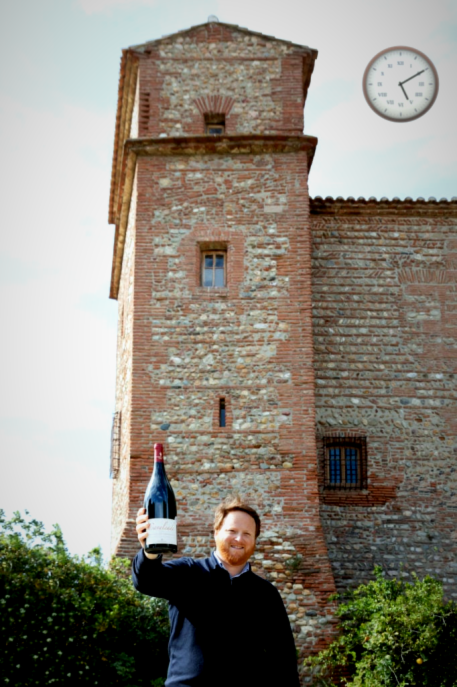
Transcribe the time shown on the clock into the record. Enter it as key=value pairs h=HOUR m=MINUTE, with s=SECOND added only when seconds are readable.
h=5 m=10
